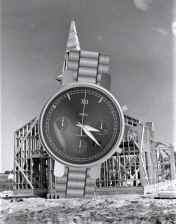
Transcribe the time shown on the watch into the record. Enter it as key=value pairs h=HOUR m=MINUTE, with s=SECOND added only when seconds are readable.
h=3 m=22
